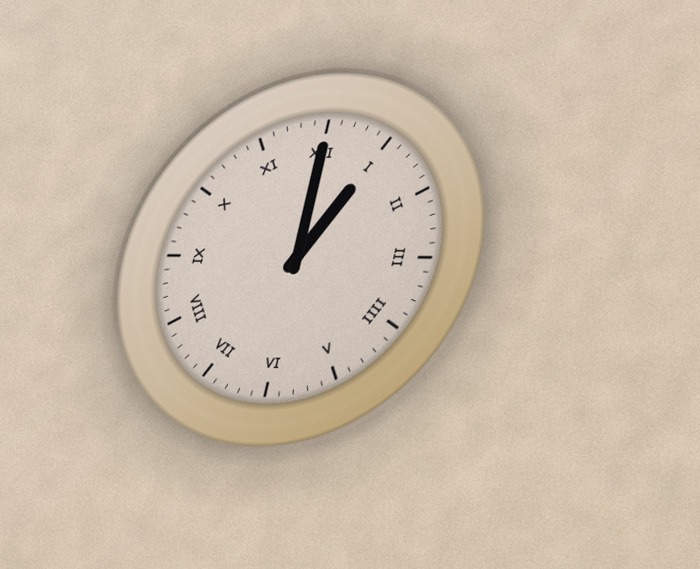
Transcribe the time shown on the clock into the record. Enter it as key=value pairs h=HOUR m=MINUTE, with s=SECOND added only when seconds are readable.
h=1 m=0
